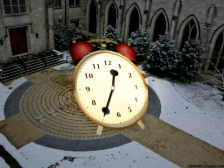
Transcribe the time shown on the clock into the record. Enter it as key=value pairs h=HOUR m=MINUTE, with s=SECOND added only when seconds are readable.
h=12 m=35
